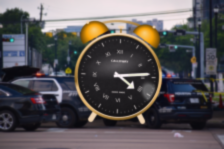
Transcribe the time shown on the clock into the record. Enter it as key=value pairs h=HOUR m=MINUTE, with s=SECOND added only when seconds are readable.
h=4 m=14
